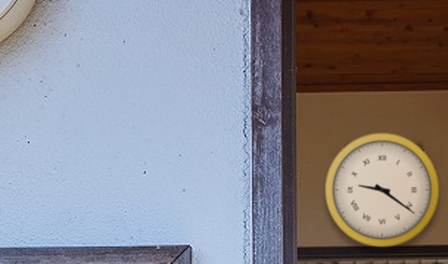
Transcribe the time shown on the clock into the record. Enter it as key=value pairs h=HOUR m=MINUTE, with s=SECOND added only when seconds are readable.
h=9 m=21
